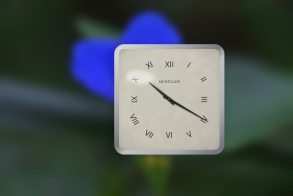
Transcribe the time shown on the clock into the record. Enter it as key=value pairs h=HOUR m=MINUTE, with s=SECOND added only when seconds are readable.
h=10 m=20
